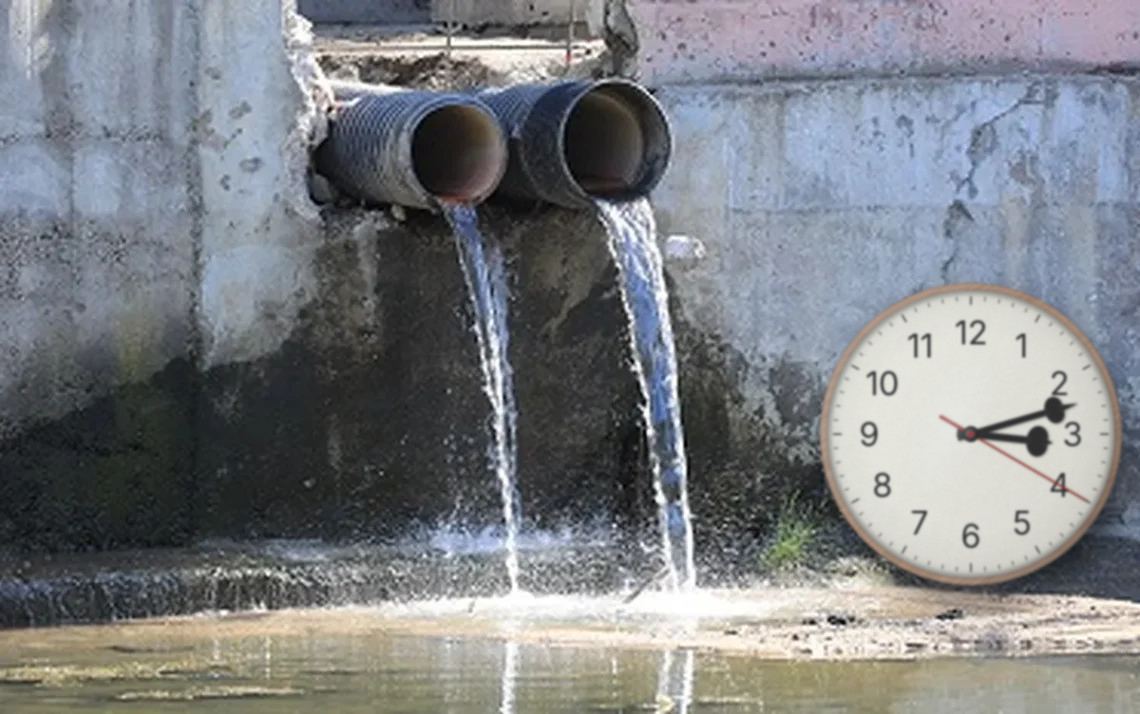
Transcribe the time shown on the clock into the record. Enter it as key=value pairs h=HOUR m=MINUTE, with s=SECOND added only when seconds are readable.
h=3 m=12 s=20
